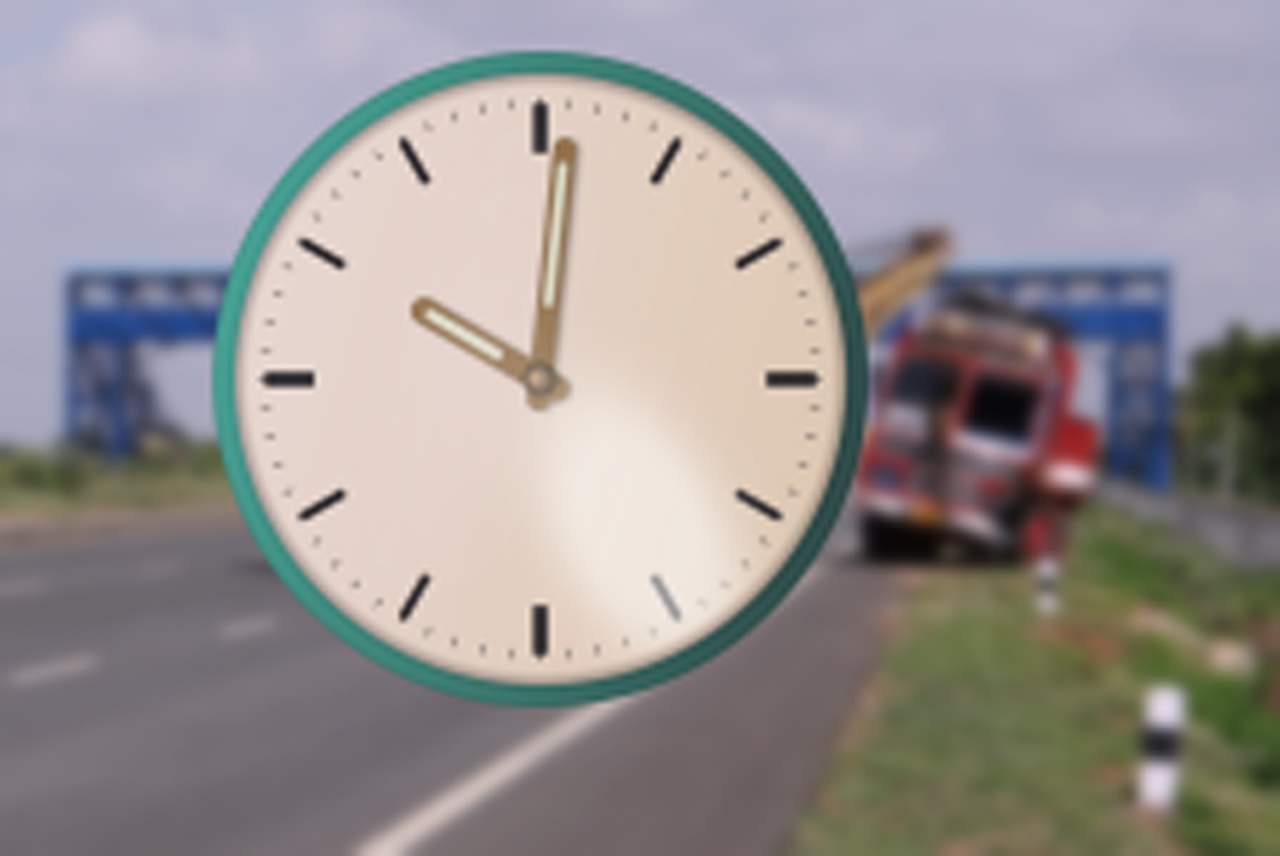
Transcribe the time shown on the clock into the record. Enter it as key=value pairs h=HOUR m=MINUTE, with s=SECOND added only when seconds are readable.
h=10 m=1
